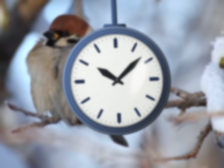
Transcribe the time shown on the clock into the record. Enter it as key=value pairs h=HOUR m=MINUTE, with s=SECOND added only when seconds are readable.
h=10 m=8
